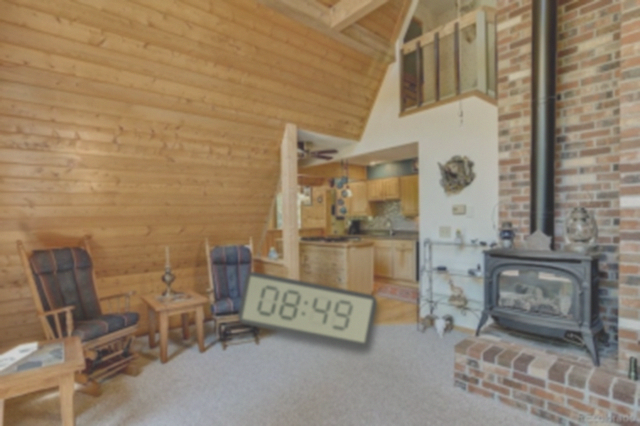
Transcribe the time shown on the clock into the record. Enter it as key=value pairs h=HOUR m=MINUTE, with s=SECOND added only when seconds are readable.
h=8 m=49
